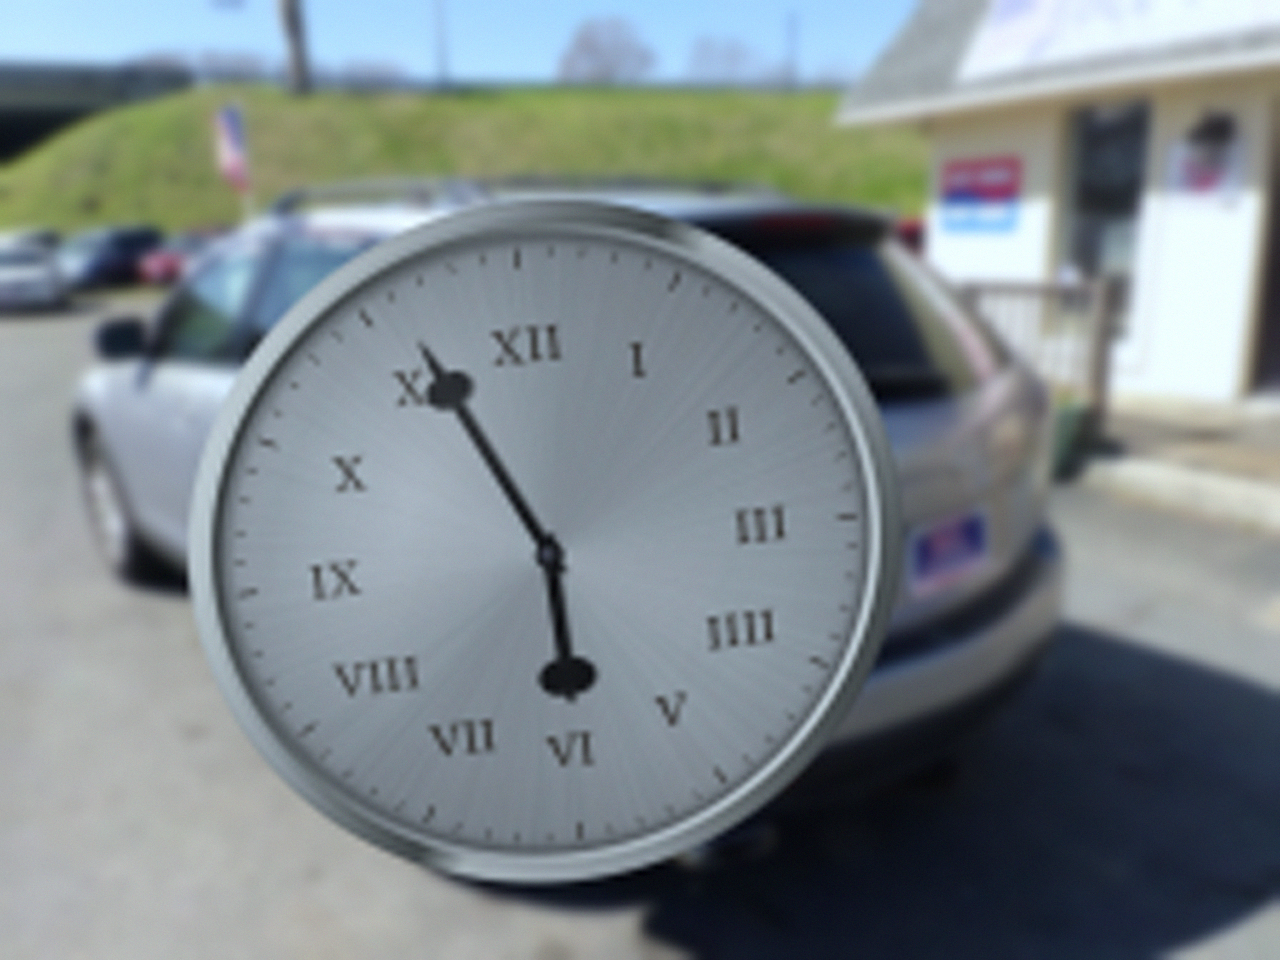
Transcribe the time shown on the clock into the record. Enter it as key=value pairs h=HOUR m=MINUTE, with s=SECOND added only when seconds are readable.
h=5 m=56
